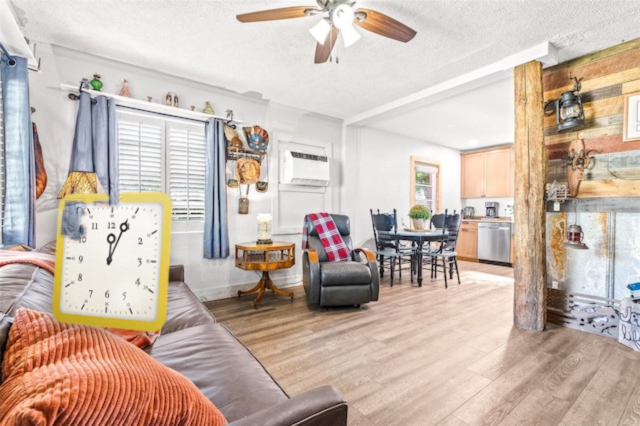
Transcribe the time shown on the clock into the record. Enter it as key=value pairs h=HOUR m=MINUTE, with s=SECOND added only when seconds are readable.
h=12 m=4
